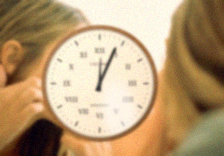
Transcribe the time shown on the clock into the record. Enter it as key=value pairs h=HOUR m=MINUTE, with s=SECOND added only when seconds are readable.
h=12 m=4
